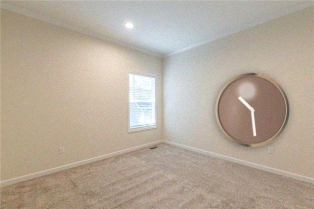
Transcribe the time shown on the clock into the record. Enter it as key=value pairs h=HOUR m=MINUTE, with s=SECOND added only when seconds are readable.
h=10 m=29
